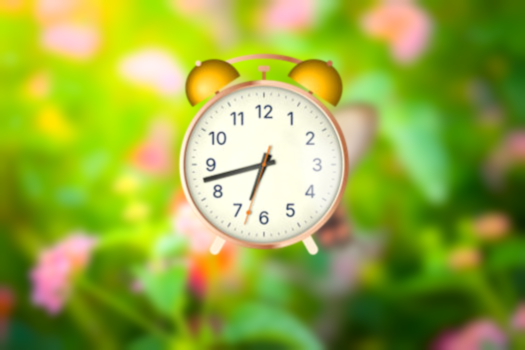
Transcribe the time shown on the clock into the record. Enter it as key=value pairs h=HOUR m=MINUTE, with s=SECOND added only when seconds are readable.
h=6 m=42 s=33
